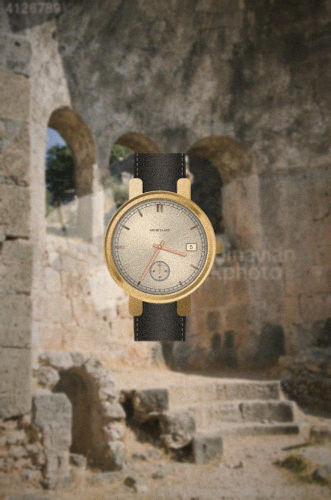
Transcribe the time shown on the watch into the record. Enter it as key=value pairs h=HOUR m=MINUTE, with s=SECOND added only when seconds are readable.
h=3 m=35
